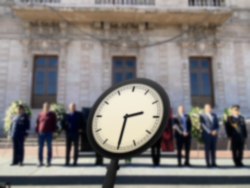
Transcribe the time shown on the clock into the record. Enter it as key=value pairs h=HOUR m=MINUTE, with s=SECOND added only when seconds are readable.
h=2 m=30
